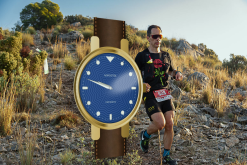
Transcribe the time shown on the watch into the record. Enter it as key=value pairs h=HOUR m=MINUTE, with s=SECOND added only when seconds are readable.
h=9 m=48
